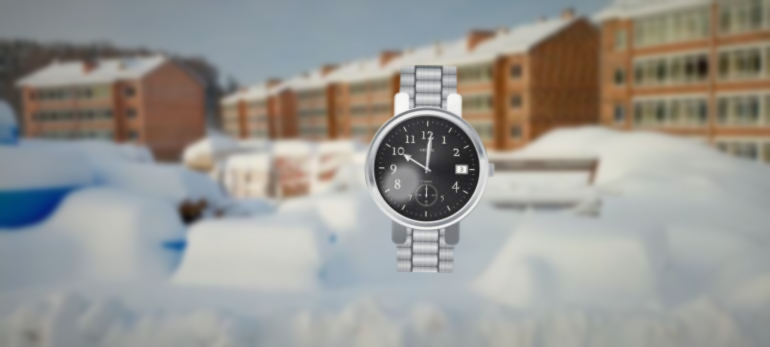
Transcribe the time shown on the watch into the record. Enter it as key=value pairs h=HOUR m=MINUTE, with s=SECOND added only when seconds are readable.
h=10 m=1
